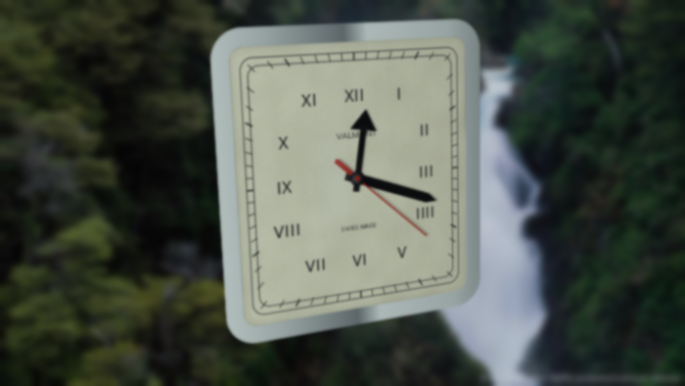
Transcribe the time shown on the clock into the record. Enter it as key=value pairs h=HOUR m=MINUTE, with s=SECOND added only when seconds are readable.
h=12 m=18 s=22
